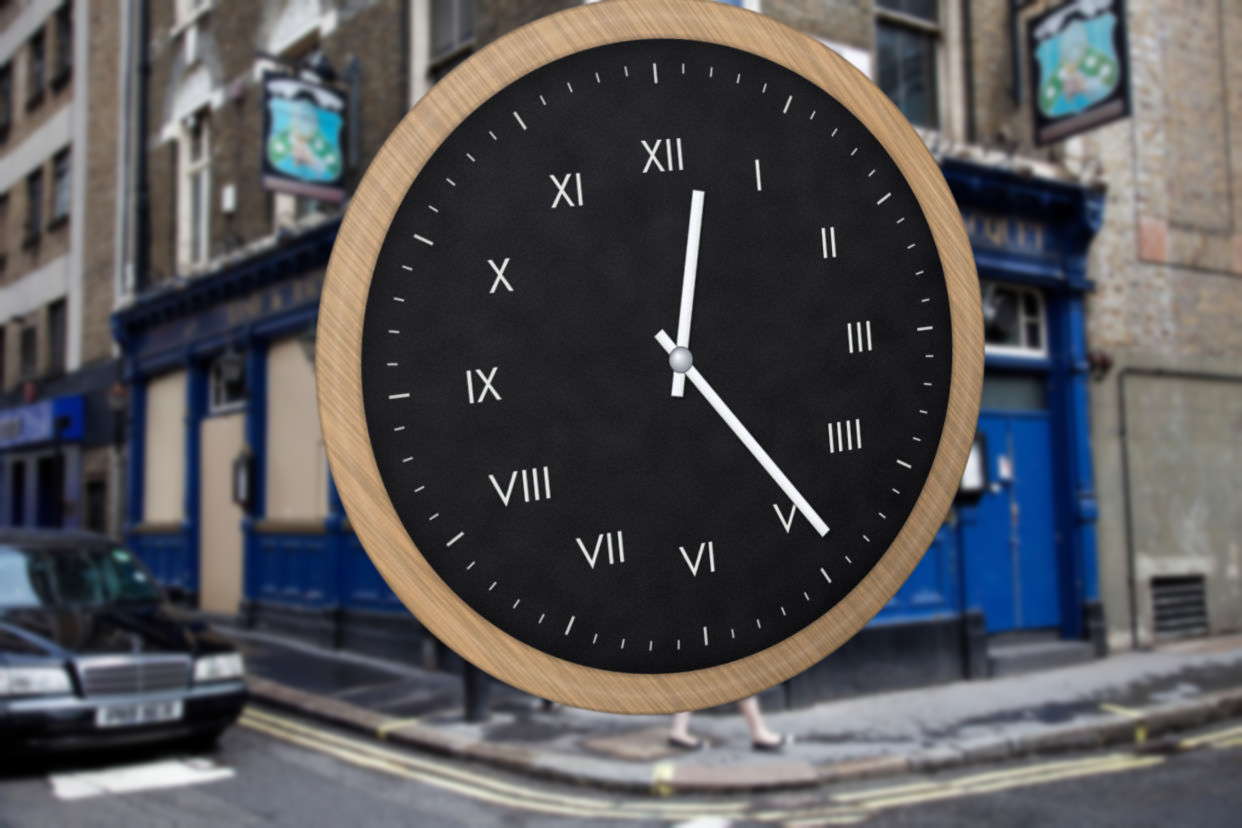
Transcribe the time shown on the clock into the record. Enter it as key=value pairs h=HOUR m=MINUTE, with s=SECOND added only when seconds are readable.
h=12 m=24
